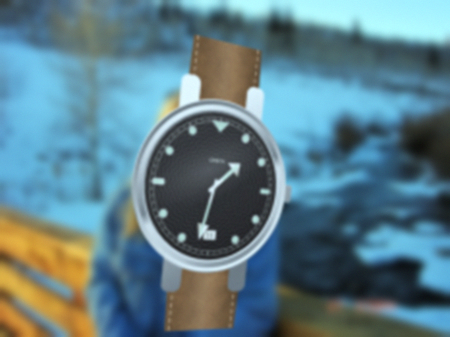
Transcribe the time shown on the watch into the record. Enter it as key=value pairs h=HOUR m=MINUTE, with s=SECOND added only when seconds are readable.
h=1 m=32
